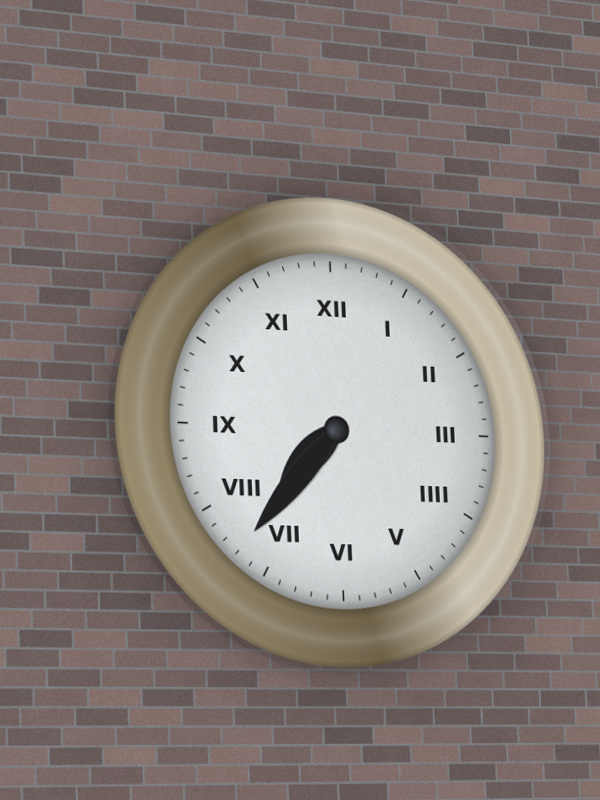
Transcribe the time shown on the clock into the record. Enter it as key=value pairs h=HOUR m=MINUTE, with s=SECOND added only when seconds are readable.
h=7 m=37
